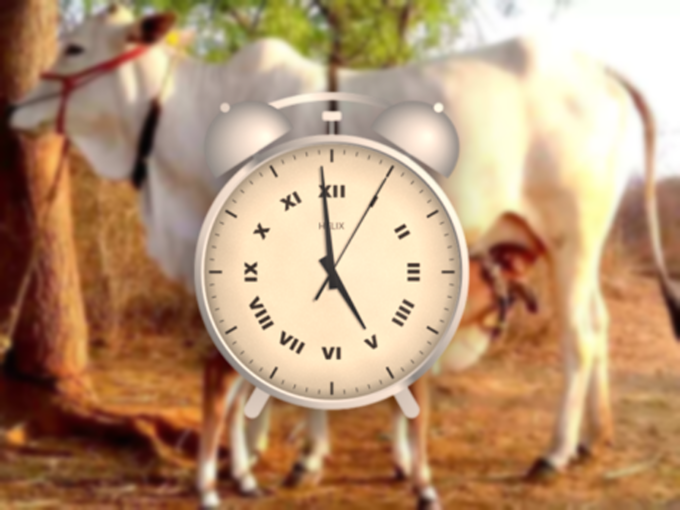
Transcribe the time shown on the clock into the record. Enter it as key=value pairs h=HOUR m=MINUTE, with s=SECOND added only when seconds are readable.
h=4 m=59 s=5
